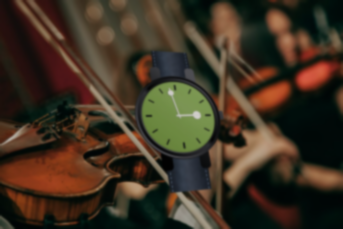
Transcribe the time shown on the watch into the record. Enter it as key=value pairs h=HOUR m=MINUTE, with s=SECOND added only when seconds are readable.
h=2 m=58
